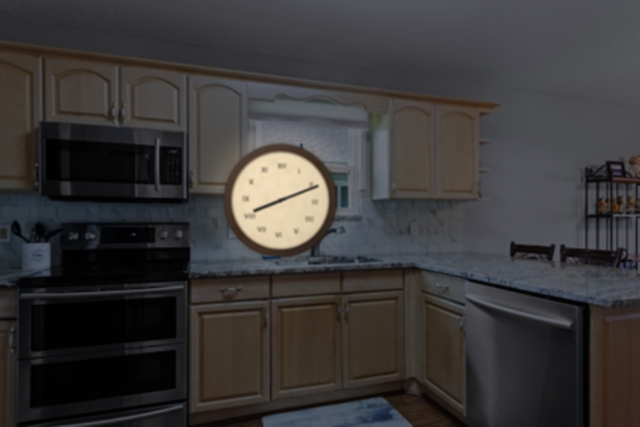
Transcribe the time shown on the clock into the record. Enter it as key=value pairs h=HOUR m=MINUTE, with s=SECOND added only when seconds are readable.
h=8 m=11
